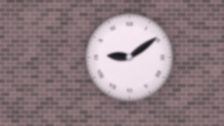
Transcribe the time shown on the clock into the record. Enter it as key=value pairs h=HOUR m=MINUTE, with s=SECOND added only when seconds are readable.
h=9 m=9
